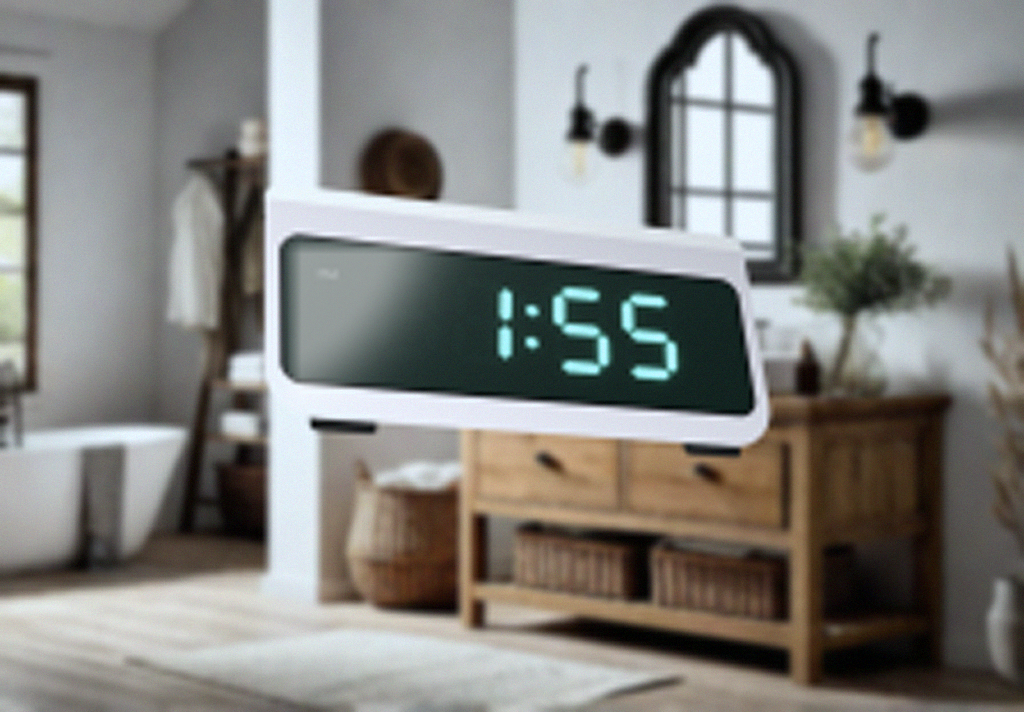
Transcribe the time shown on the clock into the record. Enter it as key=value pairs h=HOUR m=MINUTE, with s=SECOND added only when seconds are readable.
h=1 m=55
